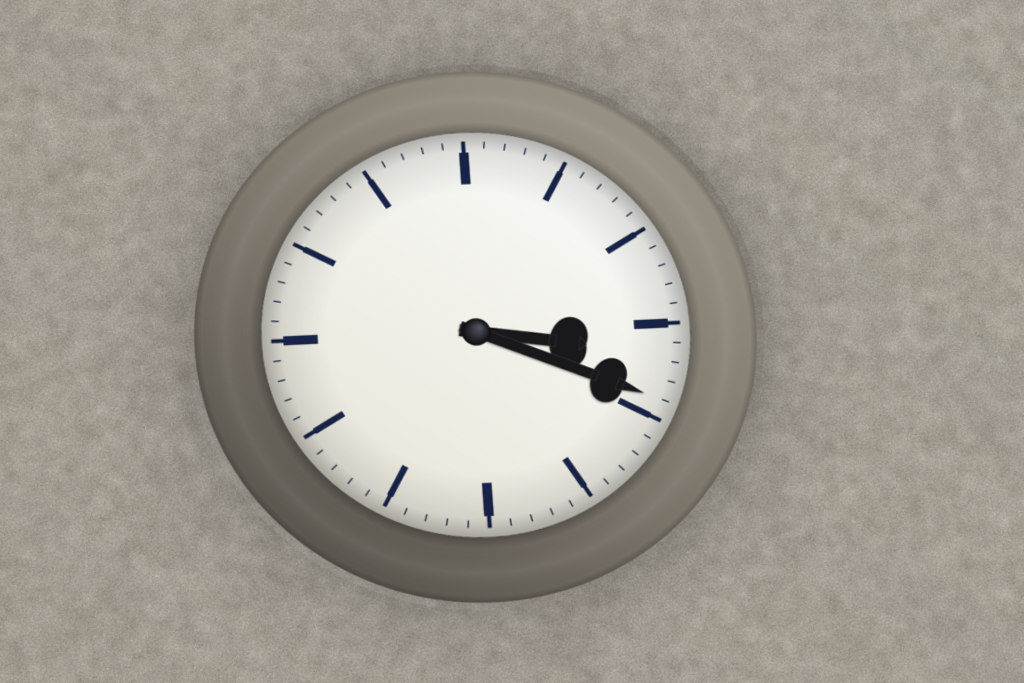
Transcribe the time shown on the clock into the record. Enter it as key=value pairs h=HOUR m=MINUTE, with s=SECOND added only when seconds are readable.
h=3 m=19
